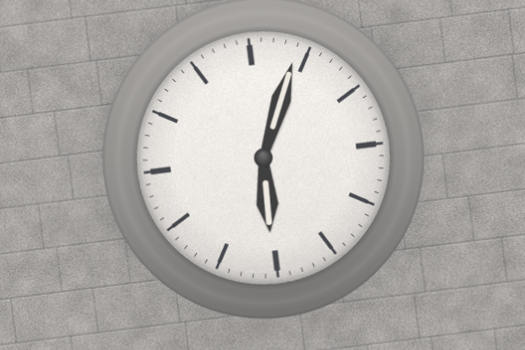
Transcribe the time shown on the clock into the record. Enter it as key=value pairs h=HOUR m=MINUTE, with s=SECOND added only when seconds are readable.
h=6 m=4
